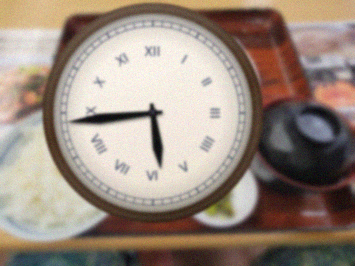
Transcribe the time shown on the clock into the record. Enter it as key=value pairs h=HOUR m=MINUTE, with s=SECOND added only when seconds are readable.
h=5 m=44
